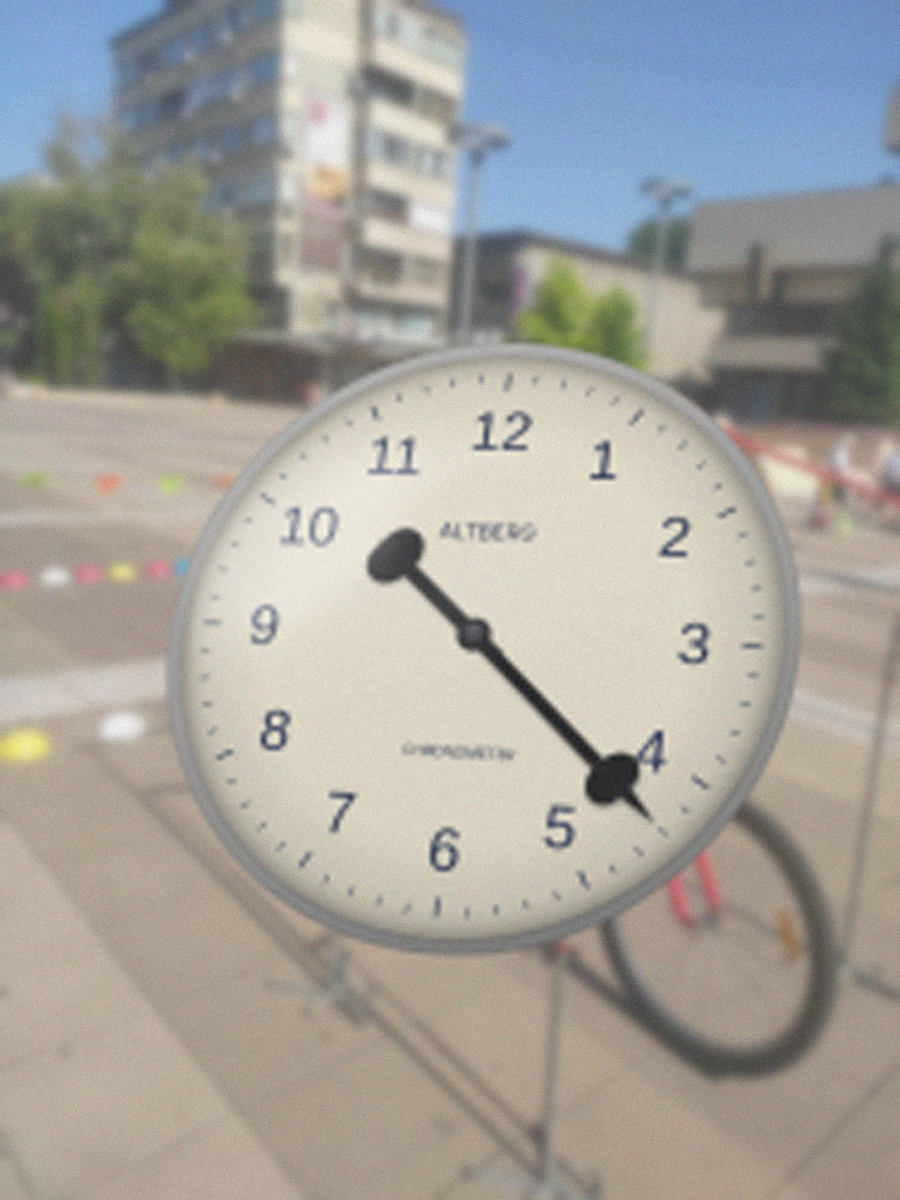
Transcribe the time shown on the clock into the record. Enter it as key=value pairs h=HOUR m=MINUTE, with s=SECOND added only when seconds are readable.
h=10 m=22
